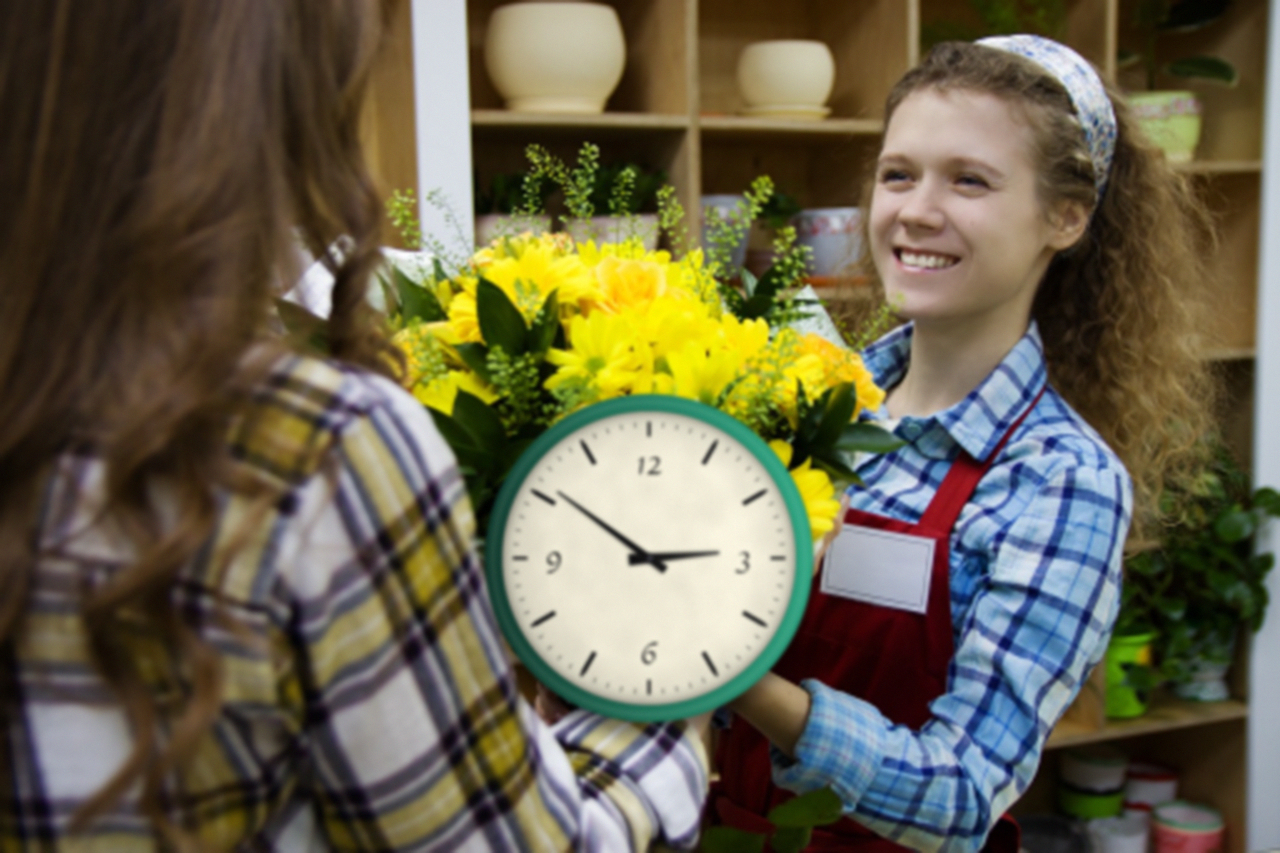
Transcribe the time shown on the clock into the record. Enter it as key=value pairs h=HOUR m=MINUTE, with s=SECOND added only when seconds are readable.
h=2 m=51
